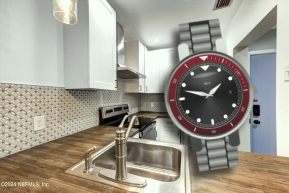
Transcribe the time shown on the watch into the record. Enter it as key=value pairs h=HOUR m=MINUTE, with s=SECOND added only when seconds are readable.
h=1 m=48
